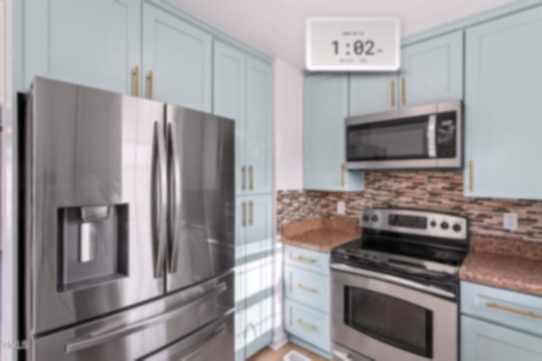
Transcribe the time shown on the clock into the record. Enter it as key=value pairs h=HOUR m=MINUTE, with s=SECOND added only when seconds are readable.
h=1 m=2
